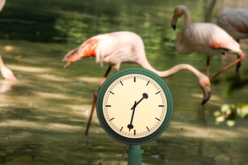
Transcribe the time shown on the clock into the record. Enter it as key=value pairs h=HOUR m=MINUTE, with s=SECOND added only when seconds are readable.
h=1 m=32
